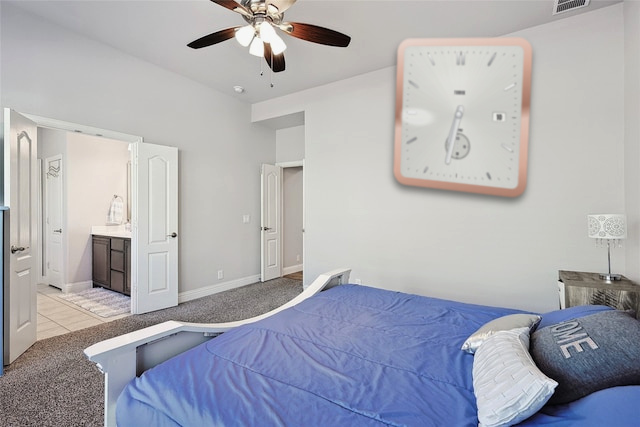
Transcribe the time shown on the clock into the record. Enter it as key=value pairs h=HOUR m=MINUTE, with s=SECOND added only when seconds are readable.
h=6 m=32
